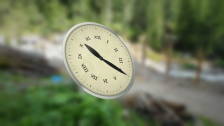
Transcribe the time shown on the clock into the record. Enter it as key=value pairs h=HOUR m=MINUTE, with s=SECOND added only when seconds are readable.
h=10 m=20
